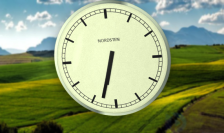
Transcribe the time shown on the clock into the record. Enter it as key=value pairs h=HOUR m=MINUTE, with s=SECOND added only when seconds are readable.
h=6 m=33
